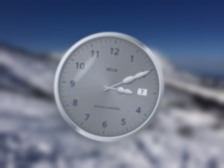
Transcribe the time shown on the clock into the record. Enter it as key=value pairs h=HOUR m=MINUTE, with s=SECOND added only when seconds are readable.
h=3 m=10
